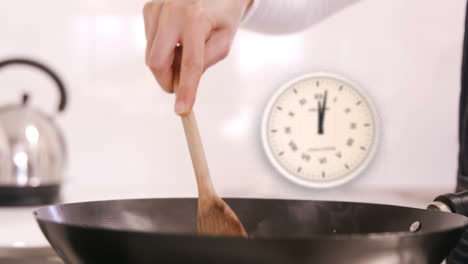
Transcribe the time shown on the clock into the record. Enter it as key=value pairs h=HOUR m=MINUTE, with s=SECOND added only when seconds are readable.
h=12 m=2
